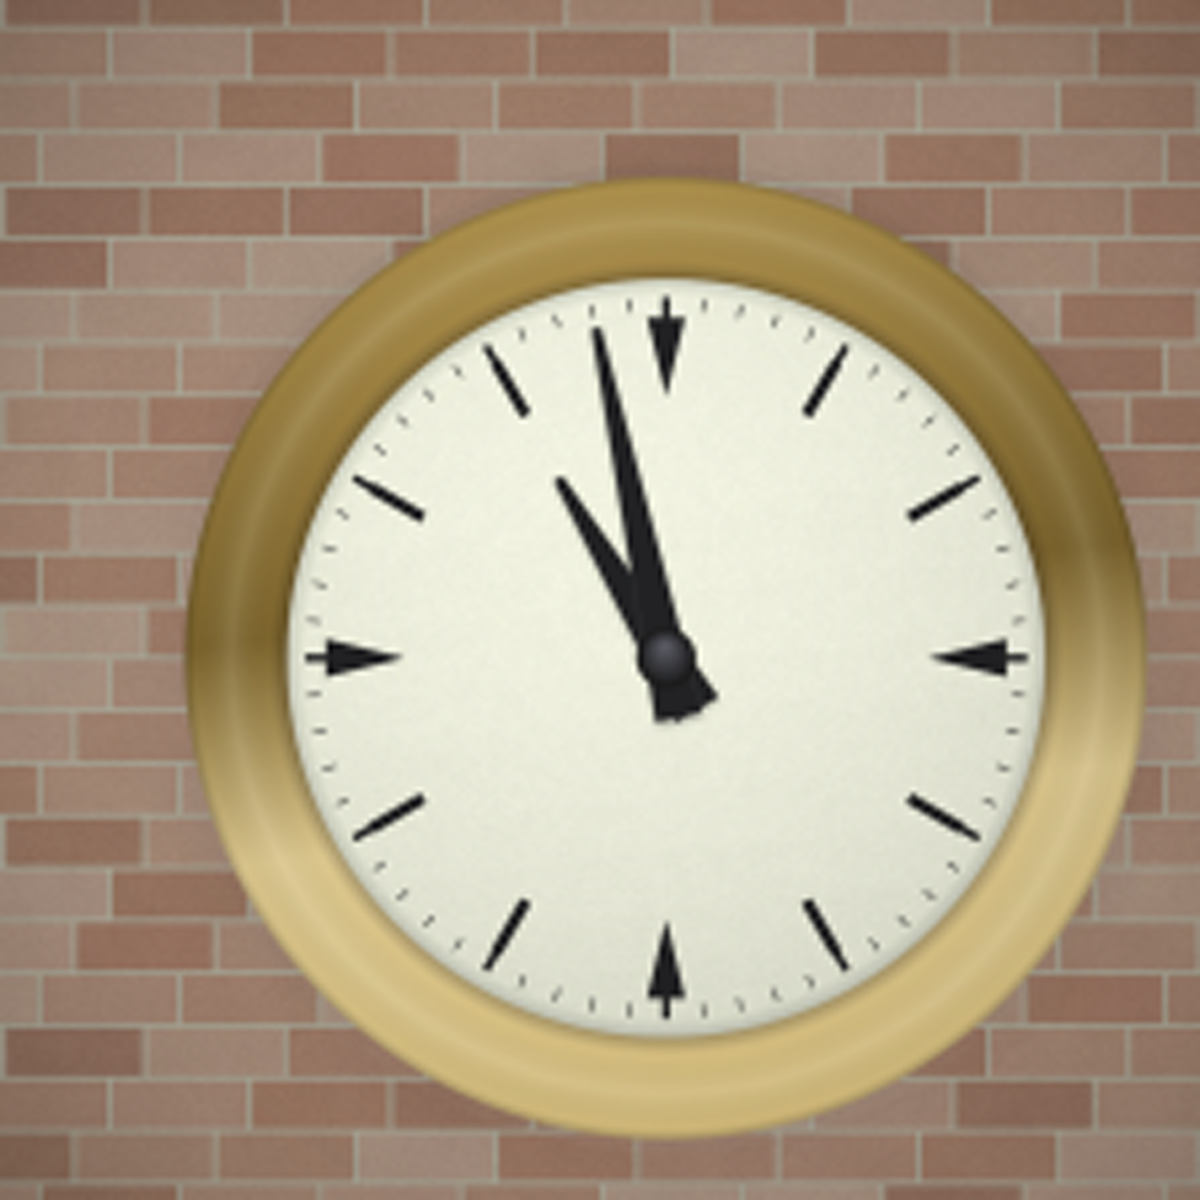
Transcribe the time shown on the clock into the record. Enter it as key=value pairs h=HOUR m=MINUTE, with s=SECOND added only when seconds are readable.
h=10 m=58
